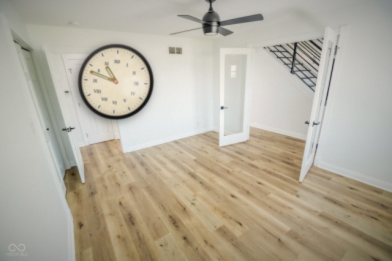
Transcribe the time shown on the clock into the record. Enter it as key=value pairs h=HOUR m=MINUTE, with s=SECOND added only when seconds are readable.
h=10 m=48
